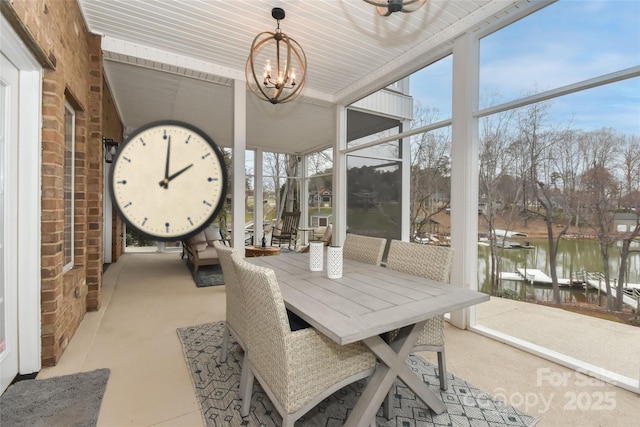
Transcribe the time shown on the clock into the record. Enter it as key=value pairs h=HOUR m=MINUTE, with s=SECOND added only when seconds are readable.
h=2 m=1
